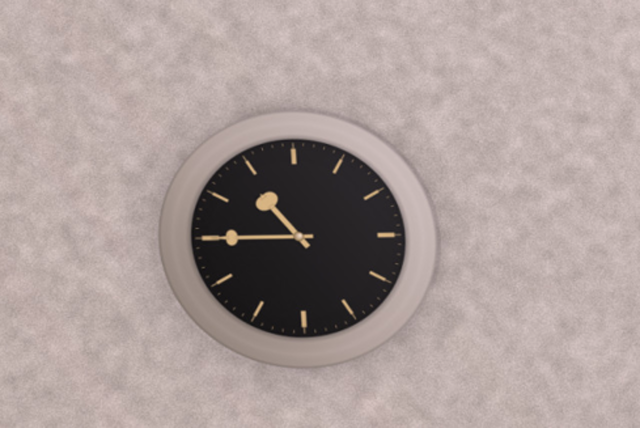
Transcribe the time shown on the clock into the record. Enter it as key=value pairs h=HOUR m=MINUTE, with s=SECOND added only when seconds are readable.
h=10 m=45
